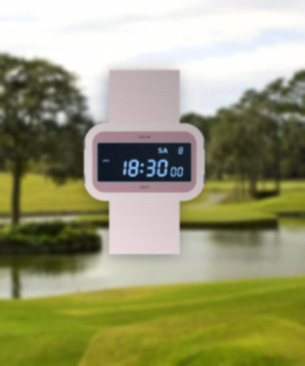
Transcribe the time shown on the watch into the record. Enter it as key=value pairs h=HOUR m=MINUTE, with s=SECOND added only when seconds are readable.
h=18 m=30
